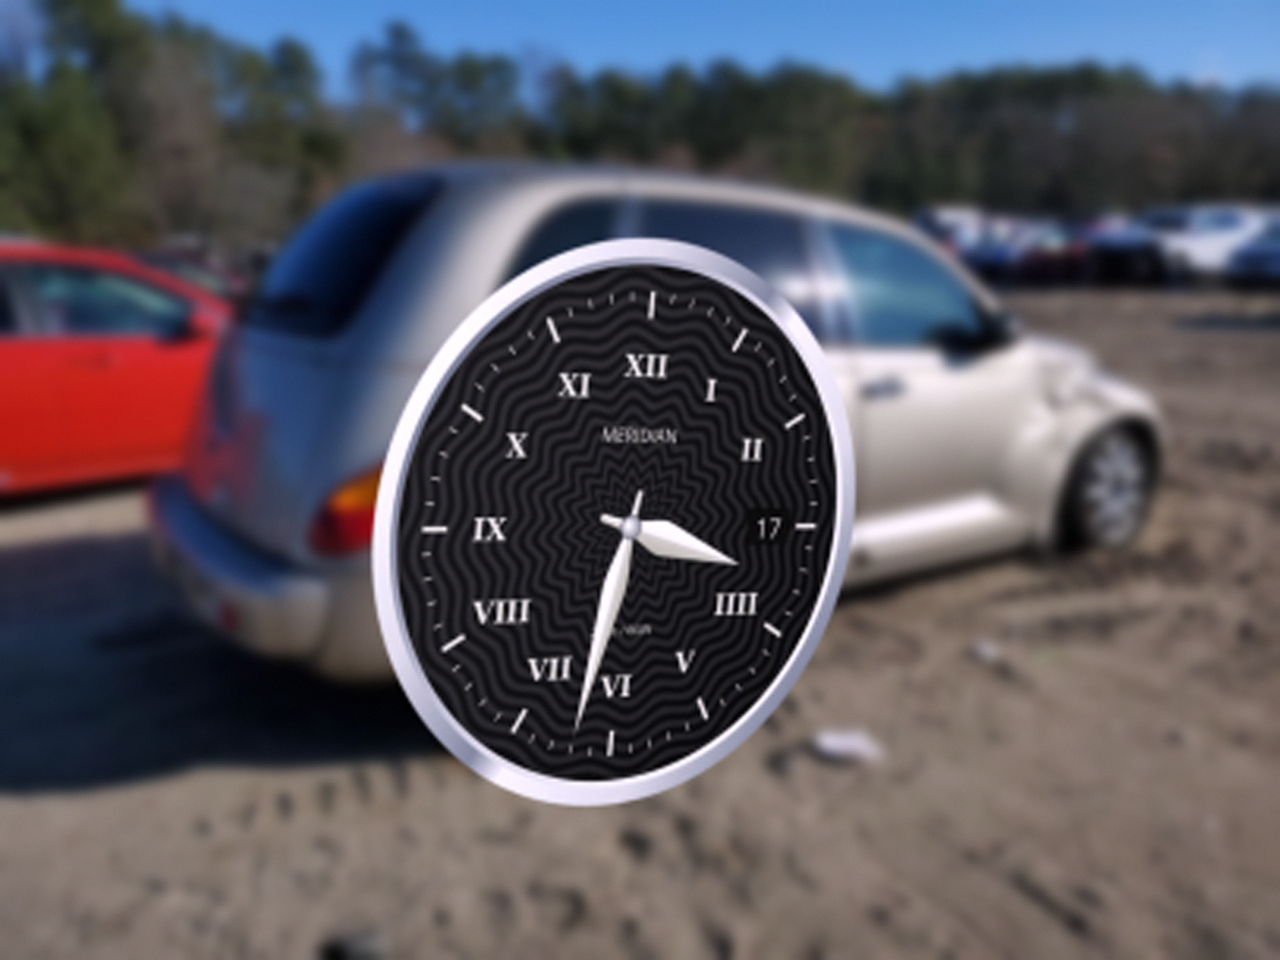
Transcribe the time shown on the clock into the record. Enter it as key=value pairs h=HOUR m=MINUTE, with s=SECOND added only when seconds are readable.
h=3 m=32
